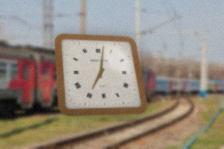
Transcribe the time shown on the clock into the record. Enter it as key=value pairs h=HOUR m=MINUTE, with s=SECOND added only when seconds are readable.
h=7 m=2
